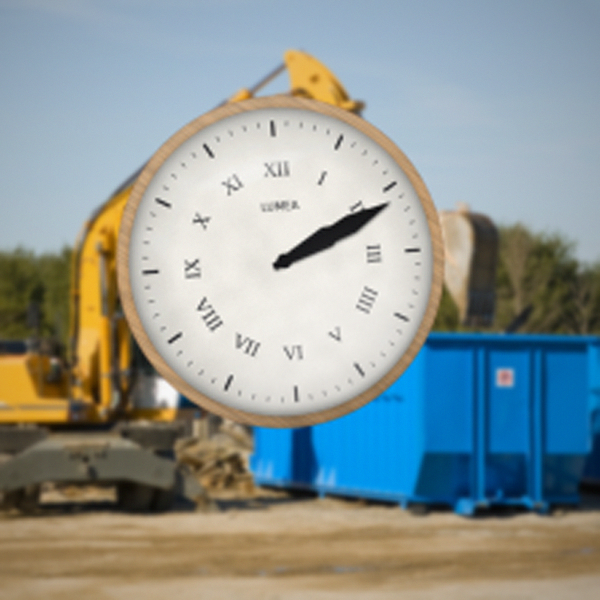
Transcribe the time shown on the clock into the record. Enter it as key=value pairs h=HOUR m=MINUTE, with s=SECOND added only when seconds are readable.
h=2 m=11
